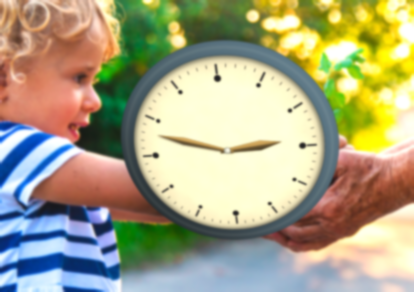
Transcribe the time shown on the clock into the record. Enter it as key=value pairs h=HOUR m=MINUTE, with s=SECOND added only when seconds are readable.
h=2 m=48
